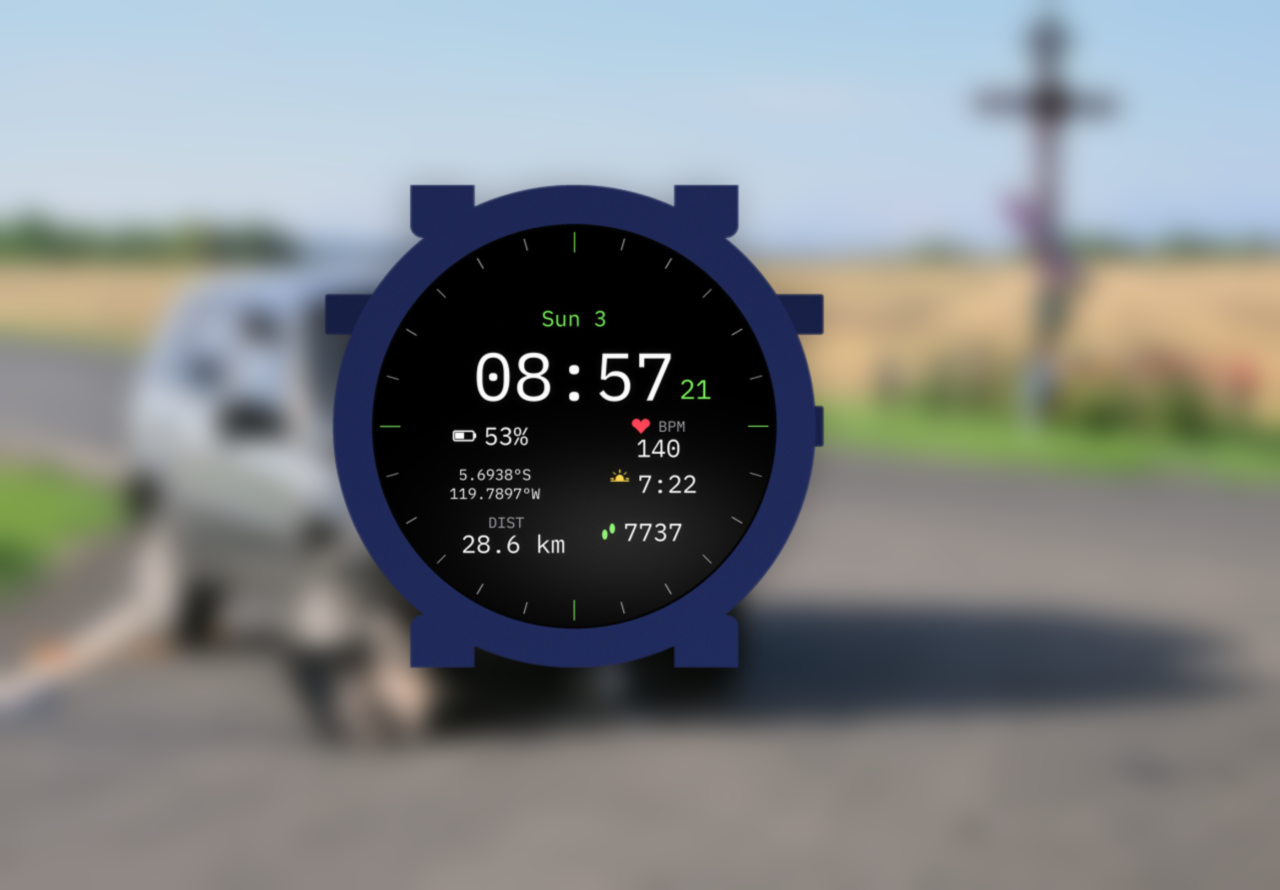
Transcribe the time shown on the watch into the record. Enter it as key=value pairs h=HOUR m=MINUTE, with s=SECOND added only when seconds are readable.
h=8 m=57 s=21
